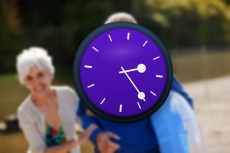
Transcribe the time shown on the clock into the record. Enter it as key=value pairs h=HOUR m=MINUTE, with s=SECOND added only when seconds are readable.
h=2 m=23
